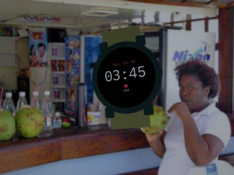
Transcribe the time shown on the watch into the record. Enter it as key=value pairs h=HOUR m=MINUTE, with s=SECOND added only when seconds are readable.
h=3 m=45
